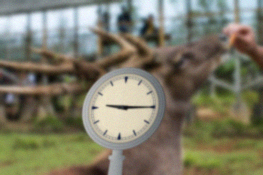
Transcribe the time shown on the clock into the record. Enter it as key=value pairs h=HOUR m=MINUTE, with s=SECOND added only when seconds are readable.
h=9 m=15
